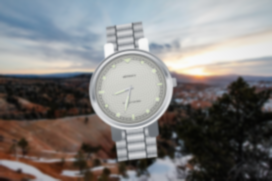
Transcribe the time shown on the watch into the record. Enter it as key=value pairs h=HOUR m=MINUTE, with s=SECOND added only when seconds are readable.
h=8 m=33
